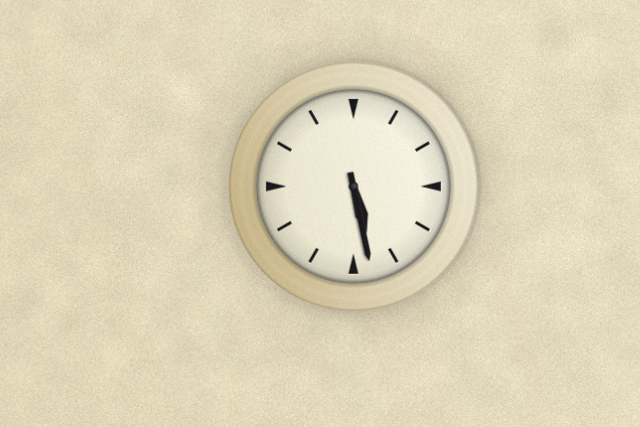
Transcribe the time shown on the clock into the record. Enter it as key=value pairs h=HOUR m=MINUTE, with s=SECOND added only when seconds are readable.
h=5 m=28
